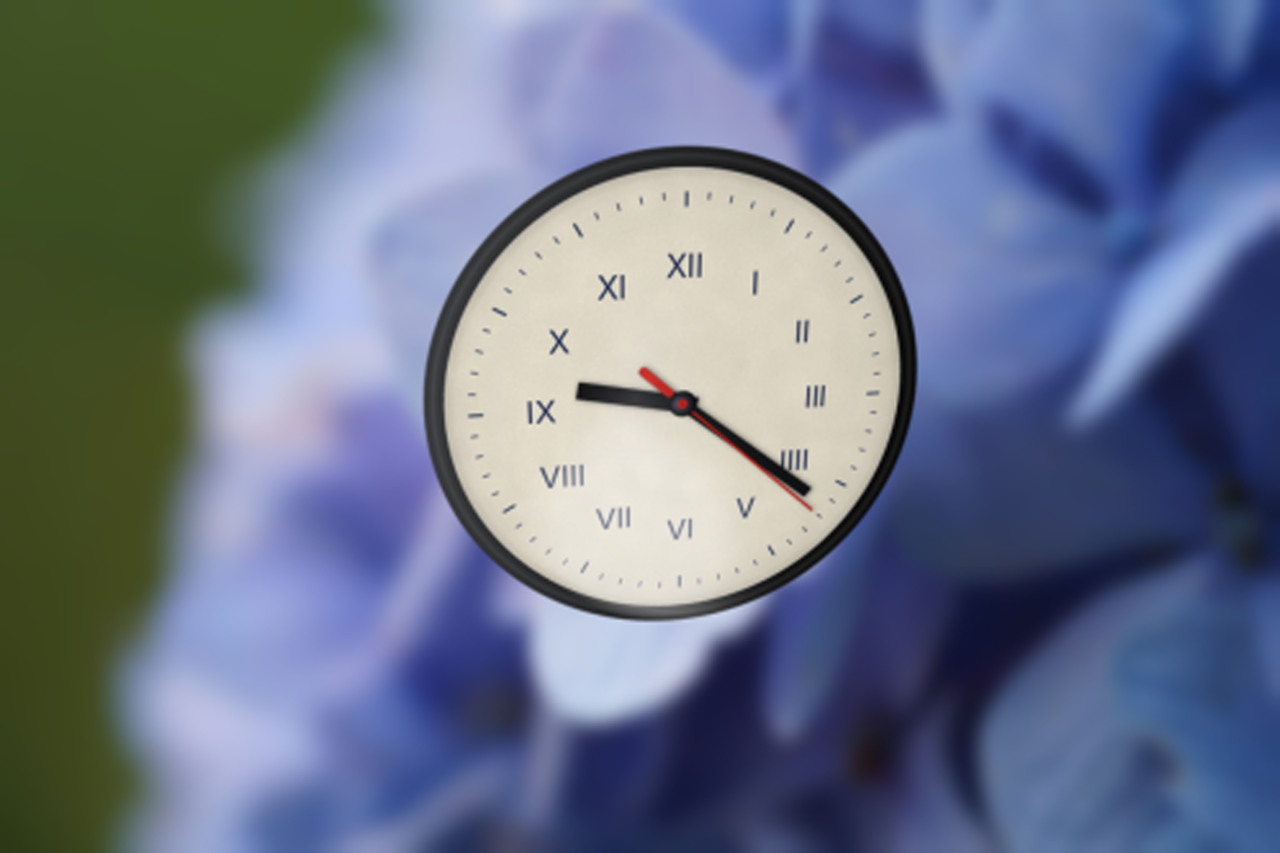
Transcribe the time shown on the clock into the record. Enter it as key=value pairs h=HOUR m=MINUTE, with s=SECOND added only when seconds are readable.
h=9 m=21 s=22
